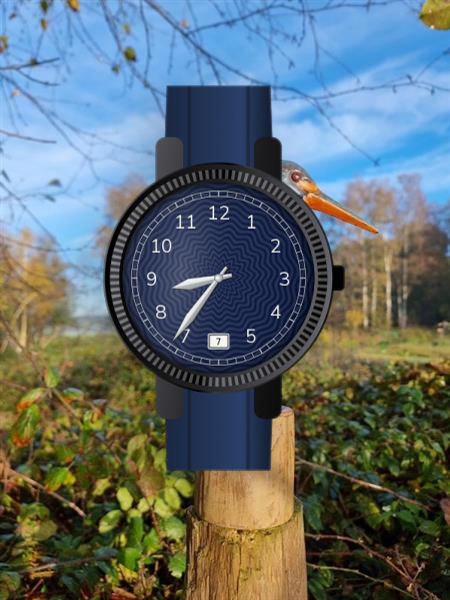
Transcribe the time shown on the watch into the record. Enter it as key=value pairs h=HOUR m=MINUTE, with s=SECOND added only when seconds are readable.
h=8 m=36
